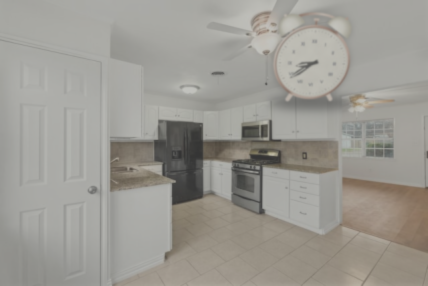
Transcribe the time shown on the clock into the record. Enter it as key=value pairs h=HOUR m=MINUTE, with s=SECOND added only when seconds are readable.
h=8 m=39
